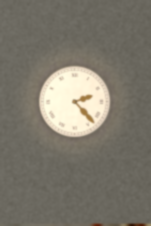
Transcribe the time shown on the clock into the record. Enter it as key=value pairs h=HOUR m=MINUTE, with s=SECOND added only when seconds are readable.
h=2 m=23
